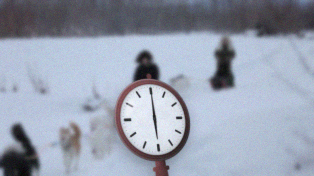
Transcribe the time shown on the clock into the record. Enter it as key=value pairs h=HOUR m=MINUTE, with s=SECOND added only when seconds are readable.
h=6 m=0
